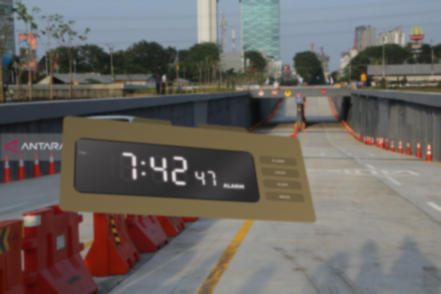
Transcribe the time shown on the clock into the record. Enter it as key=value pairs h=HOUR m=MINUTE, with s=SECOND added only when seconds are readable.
h=7 m=42 s=47
